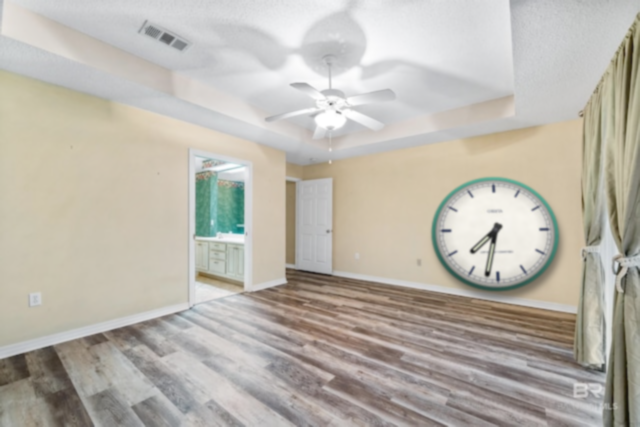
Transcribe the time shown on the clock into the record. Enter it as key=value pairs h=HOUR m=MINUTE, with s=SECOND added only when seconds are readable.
h=7 m=32
